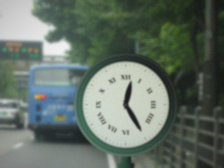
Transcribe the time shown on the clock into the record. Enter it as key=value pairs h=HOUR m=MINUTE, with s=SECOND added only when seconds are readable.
h=12 m=25
